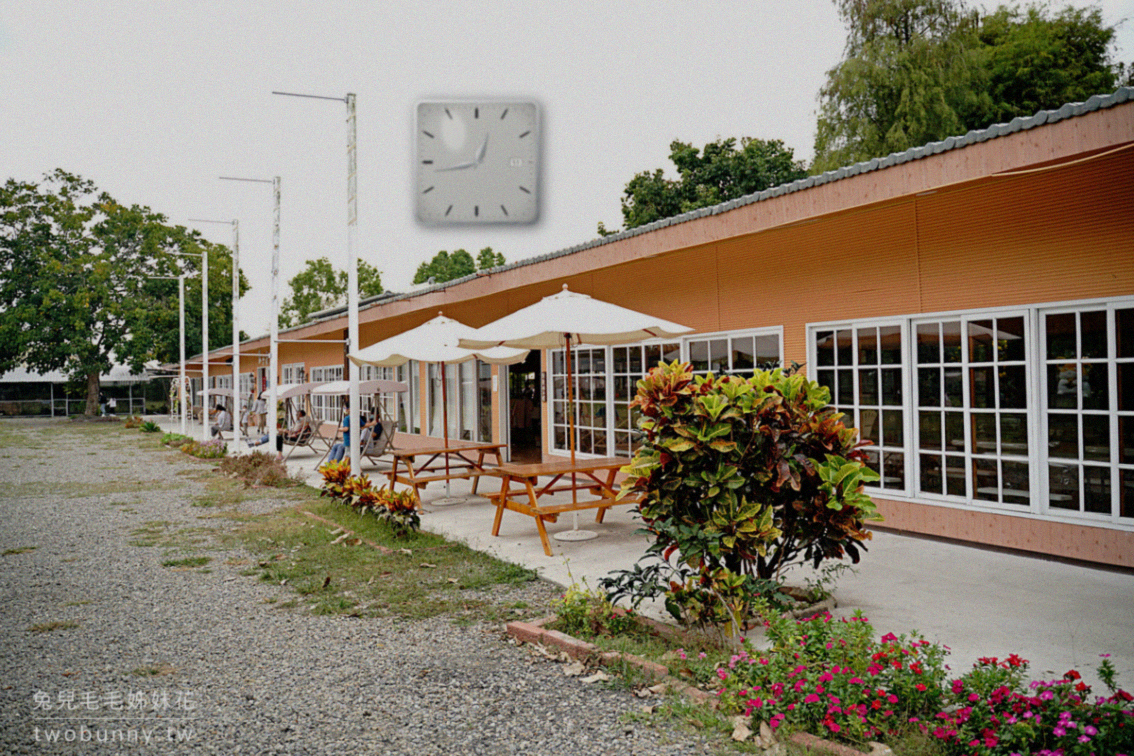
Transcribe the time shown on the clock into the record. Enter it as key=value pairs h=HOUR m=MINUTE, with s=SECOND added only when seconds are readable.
h=12 m=43
